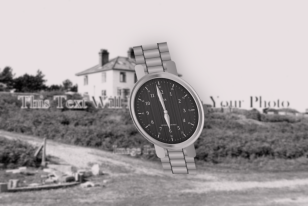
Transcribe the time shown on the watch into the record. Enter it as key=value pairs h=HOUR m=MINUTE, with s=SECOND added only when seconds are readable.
h=5 m=59
